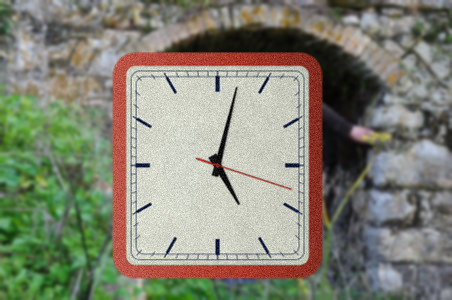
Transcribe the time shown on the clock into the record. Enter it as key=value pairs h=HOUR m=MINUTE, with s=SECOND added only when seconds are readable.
h=5 m=2 s=18
